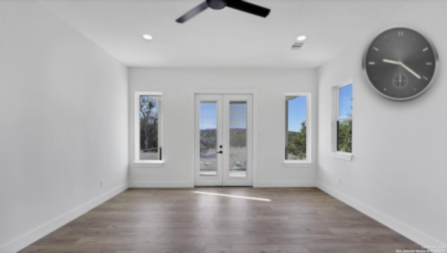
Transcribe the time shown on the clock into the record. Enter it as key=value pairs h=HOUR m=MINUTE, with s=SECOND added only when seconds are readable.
h=9 m=21
